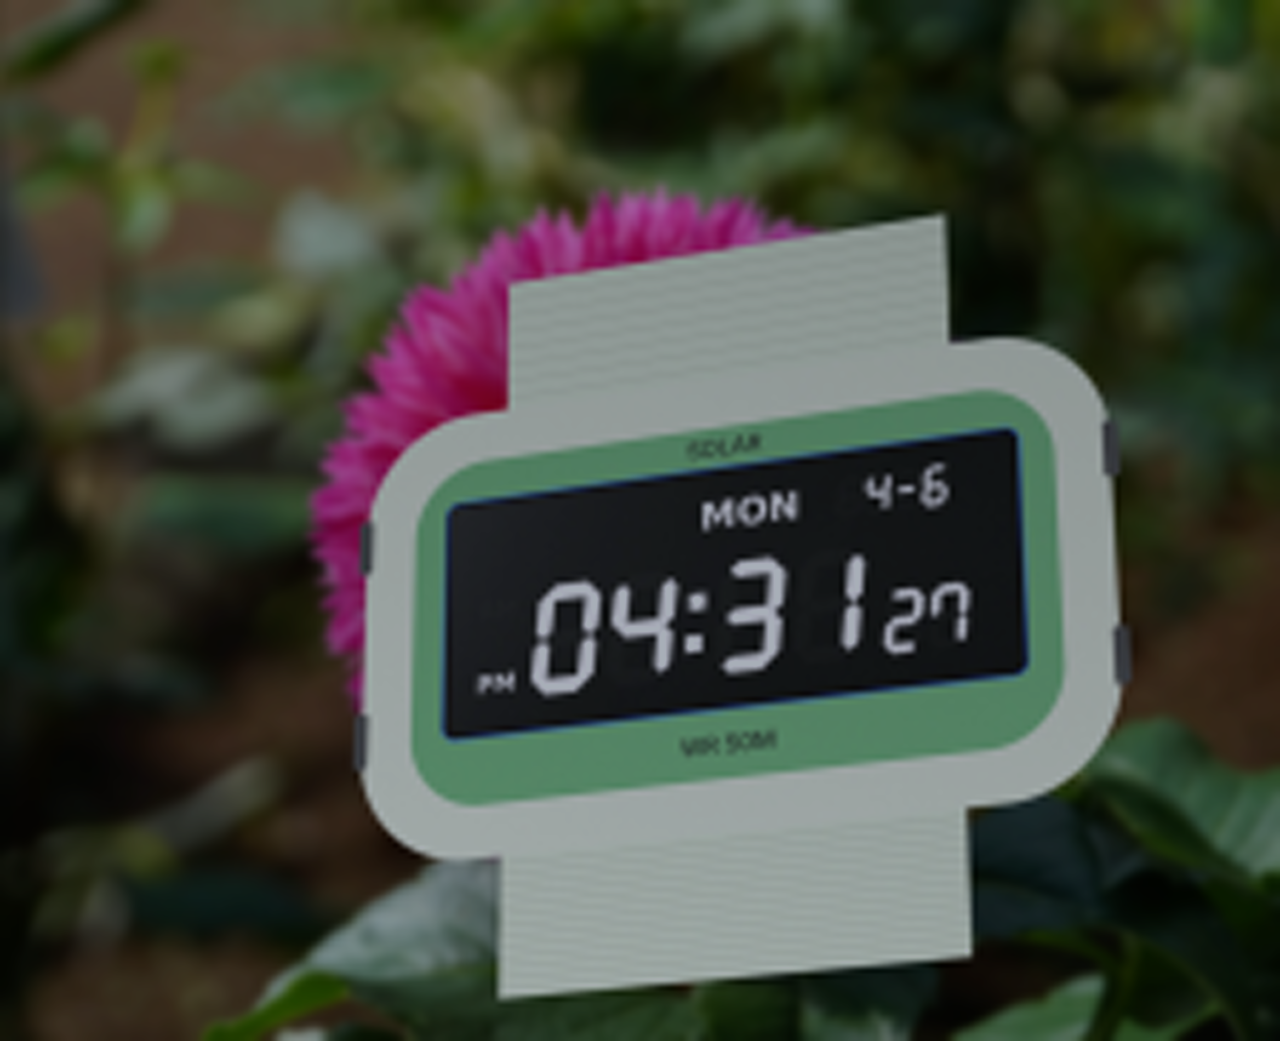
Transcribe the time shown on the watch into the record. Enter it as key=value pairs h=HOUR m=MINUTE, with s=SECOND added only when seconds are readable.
h=4 m=31 s=27
